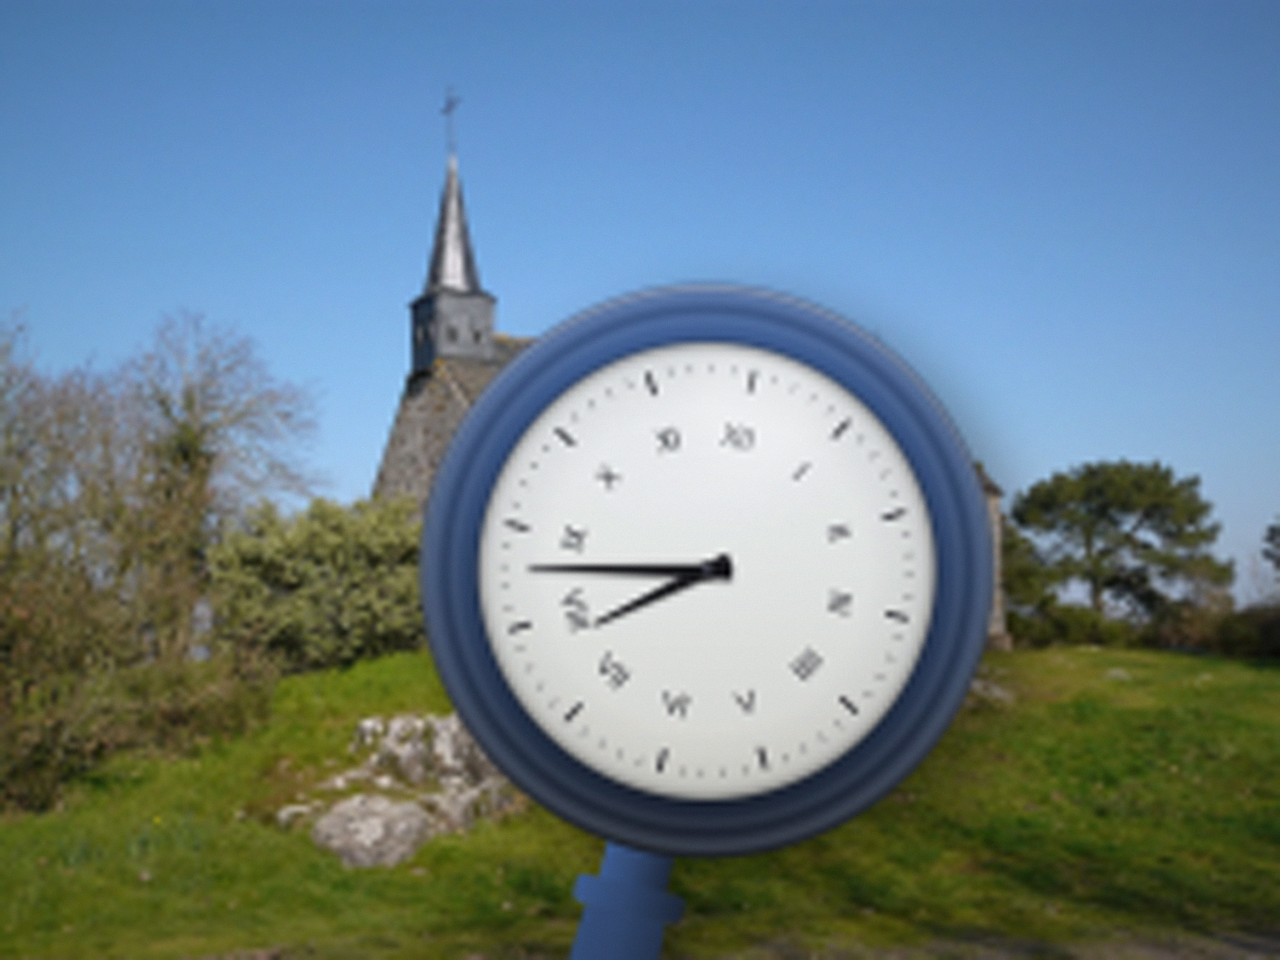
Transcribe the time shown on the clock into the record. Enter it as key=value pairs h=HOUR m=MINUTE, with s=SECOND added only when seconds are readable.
h=7 m=43
